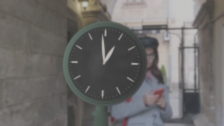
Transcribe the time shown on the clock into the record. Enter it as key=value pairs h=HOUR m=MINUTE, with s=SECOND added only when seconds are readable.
h=12 m=59
